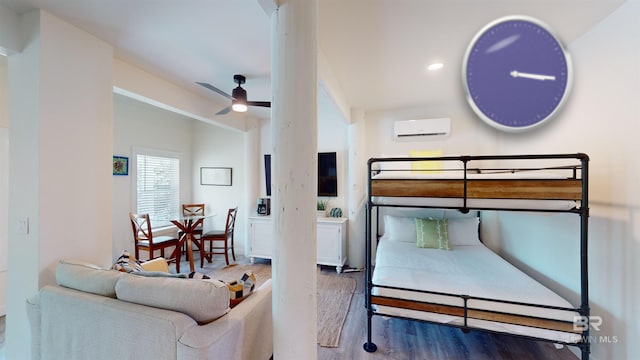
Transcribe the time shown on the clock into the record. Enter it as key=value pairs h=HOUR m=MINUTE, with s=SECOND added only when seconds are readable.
h=3 m=16
